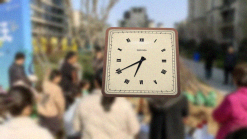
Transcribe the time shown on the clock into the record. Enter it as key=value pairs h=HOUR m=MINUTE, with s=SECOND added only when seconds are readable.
h=6 m=40
